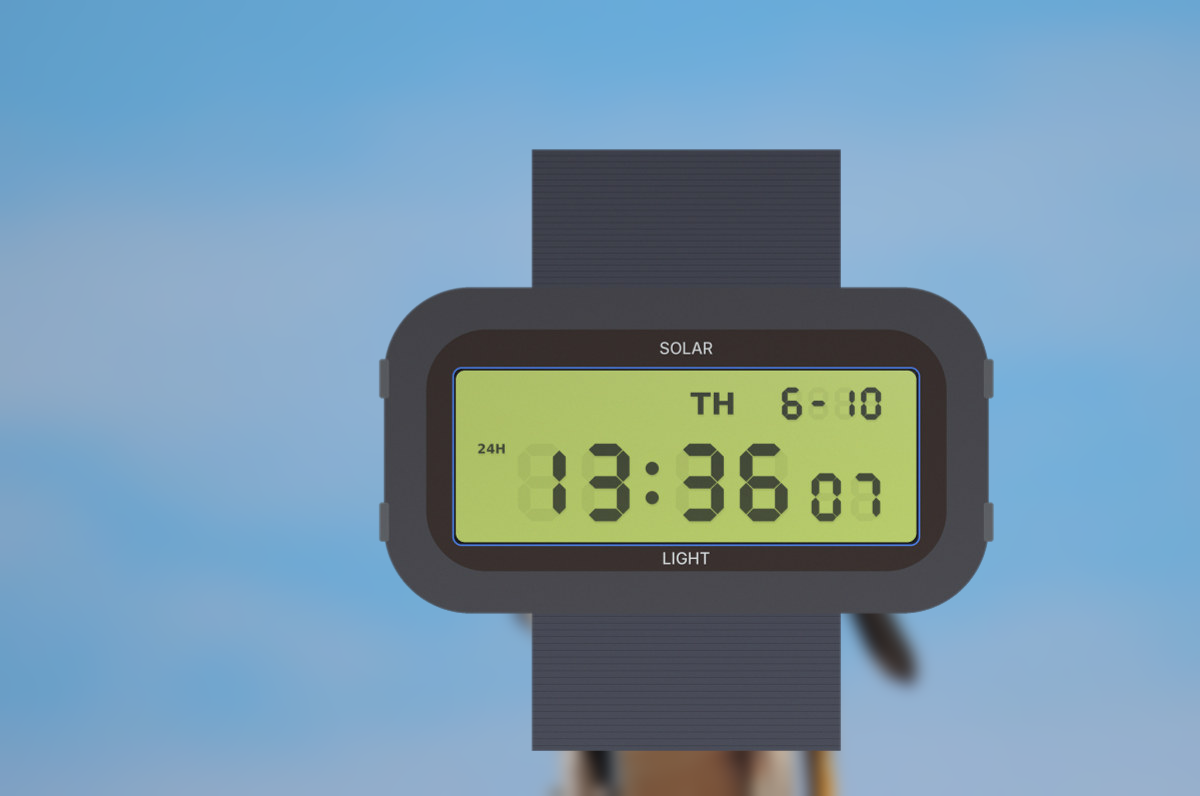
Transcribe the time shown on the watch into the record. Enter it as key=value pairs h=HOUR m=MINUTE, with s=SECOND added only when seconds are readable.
h=13 m=36 s=7
